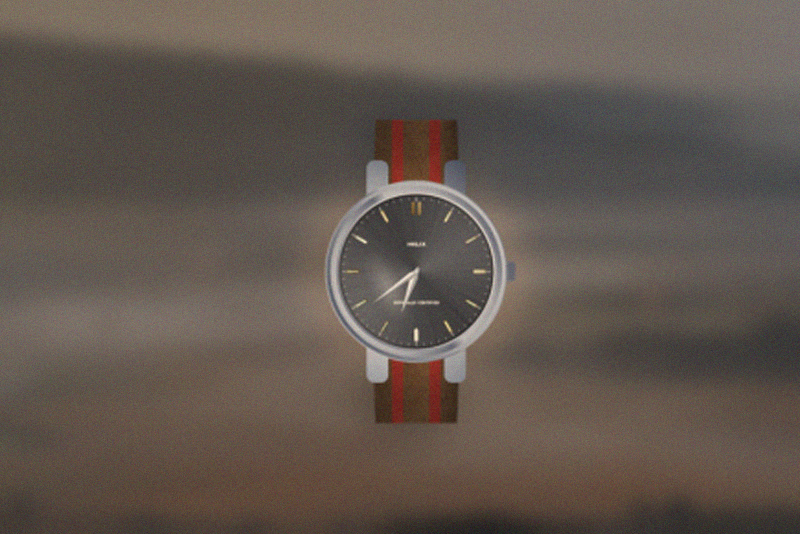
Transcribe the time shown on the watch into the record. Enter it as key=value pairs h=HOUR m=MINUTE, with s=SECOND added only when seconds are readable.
h=6 m=39
